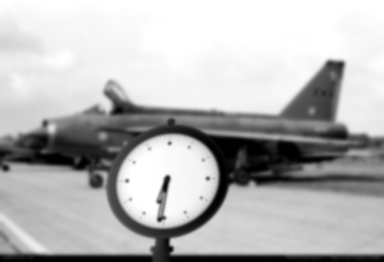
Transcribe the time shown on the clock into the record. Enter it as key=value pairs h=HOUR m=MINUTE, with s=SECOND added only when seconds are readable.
h=6 m=31
